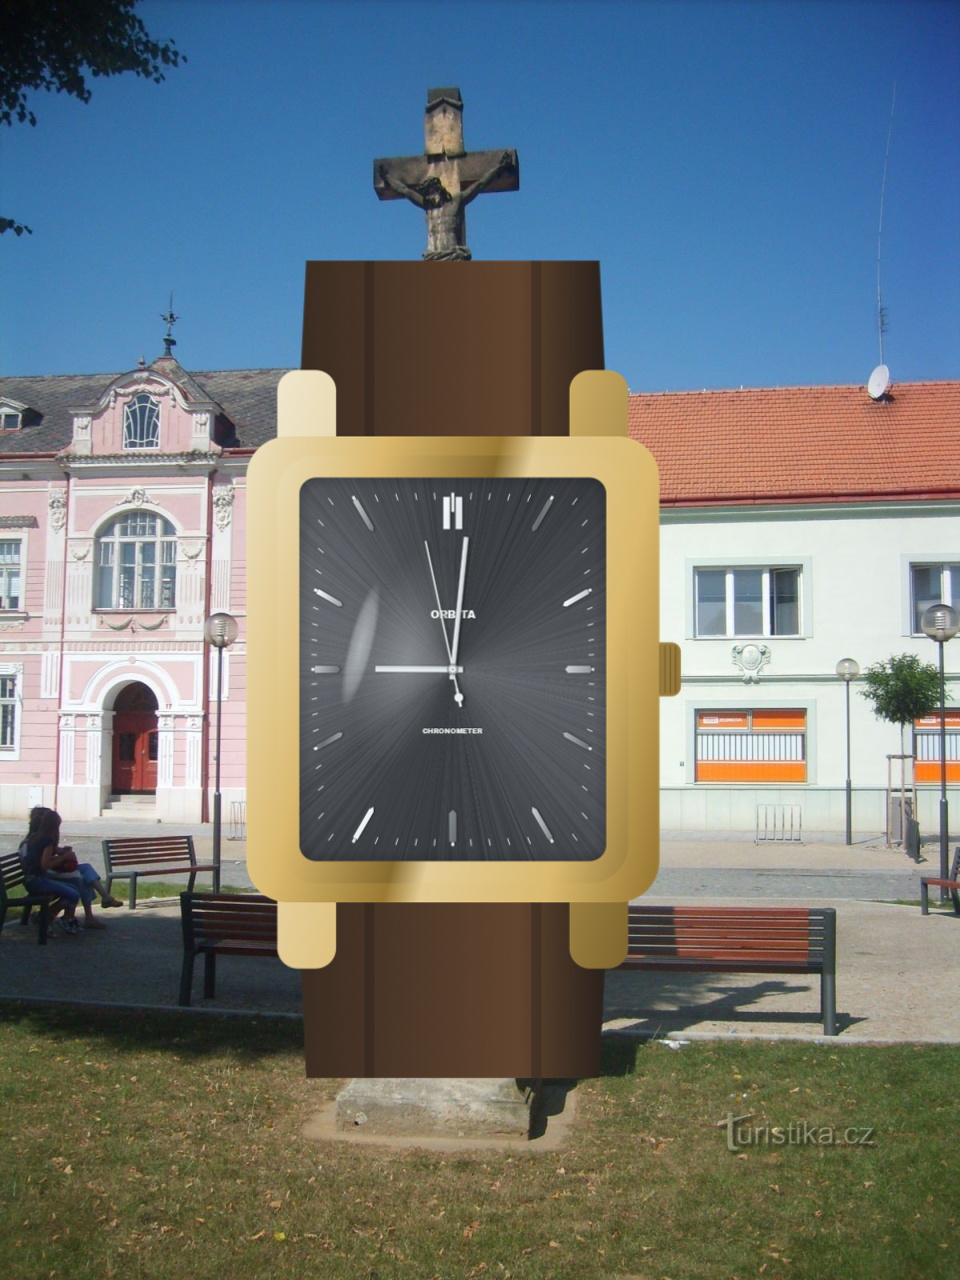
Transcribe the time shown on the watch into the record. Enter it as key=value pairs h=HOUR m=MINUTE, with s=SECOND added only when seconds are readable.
h=9 m=0 s=58
